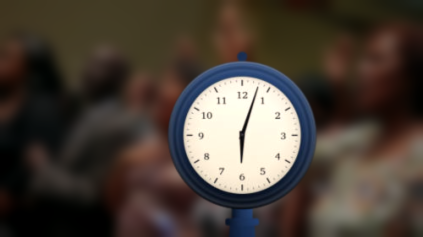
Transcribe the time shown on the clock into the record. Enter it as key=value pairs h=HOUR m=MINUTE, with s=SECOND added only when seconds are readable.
h=6 m=3
